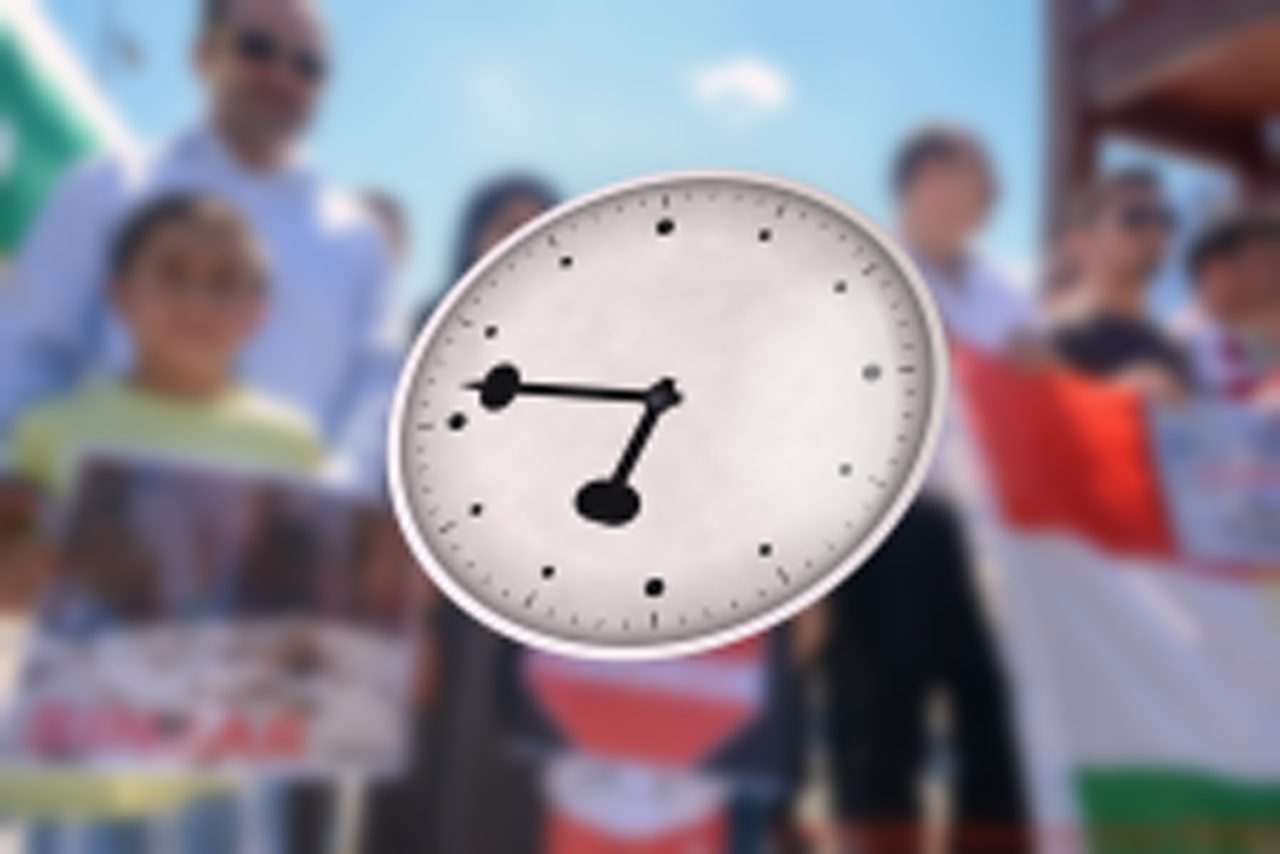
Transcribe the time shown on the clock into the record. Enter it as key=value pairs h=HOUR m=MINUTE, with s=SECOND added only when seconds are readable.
h=6 m=47
